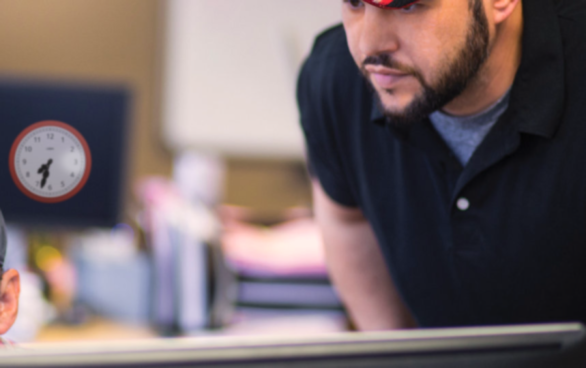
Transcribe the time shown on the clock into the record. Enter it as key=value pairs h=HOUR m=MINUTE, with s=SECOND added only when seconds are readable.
h=7 m=33
